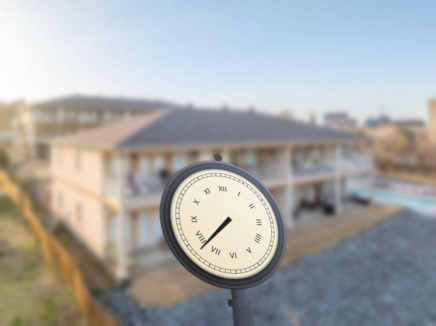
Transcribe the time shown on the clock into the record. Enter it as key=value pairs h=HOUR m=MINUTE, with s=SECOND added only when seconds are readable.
h=7 m=38
